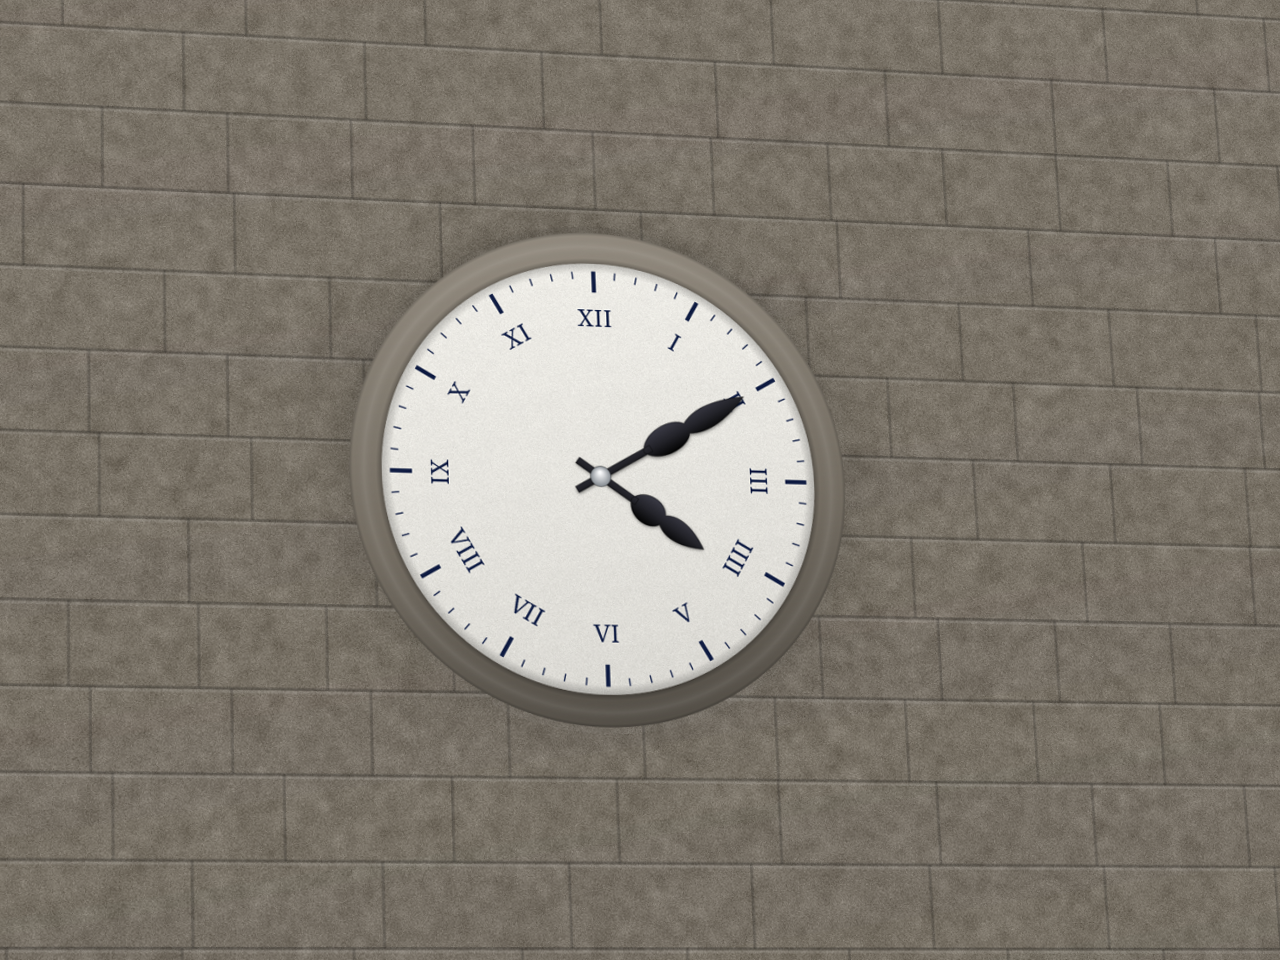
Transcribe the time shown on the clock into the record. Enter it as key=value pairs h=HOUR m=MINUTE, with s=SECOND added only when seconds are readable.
h=4 m=10
